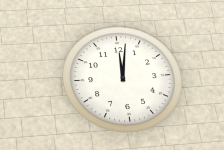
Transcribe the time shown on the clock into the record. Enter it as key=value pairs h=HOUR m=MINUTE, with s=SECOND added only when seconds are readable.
h=12 m=2
